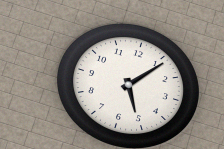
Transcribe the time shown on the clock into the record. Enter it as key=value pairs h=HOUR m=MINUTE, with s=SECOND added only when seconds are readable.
h=5 m=6
